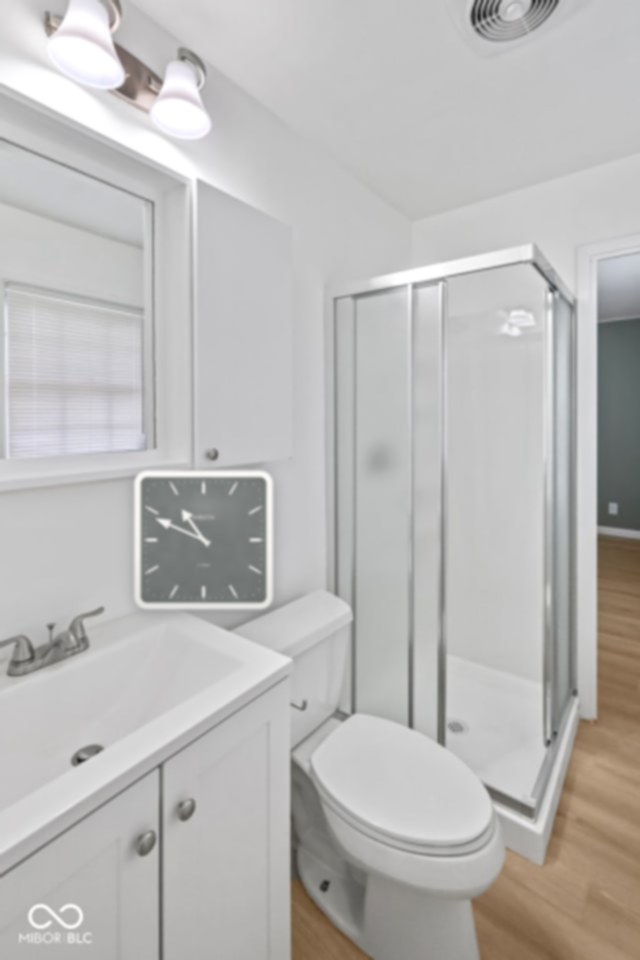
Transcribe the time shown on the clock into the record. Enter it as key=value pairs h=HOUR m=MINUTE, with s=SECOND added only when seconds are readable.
h=10 m=49
